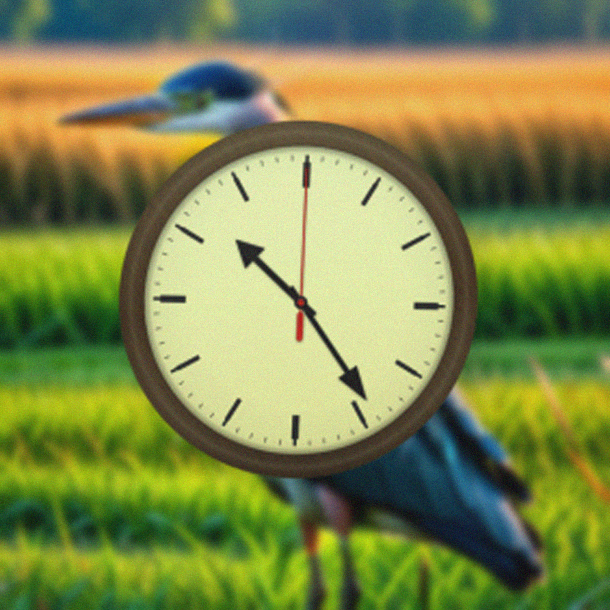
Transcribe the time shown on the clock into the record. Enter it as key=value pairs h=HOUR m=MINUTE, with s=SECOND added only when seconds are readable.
h=10 m=24 s=0
